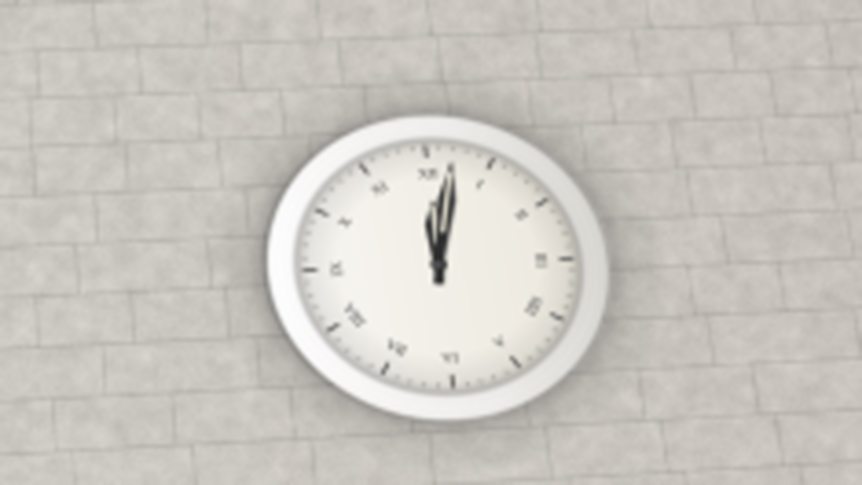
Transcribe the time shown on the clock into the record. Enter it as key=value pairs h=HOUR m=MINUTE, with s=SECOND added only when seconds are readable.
h=12 m=2
